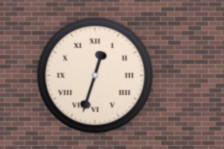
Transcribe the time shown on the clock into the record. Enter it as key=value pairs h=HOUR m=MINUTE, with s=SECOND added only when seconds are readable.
h=12 m=33
